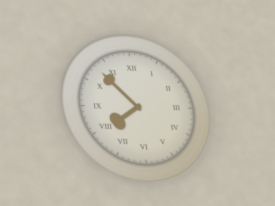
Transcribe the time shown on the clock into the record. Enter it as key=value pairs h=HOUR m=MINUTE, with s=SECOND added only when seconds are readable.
h=7 m=53
